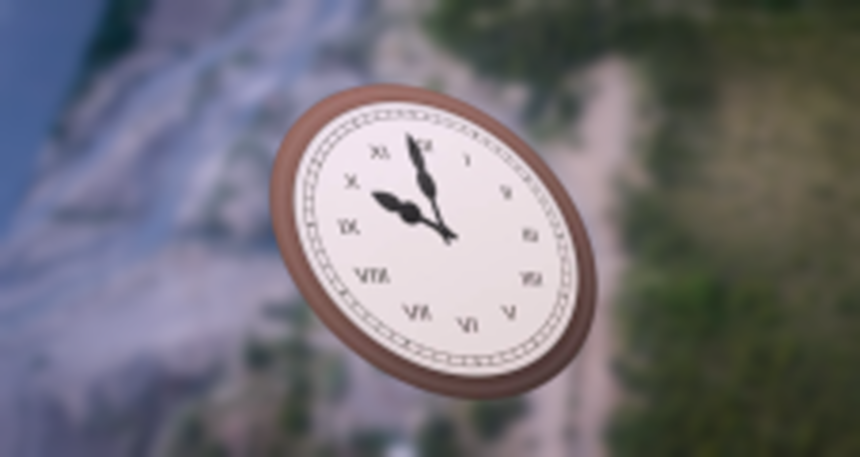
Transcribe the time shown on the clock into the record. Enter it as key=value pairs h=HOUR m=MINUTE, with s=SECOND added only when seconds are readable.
h=9 m=59
